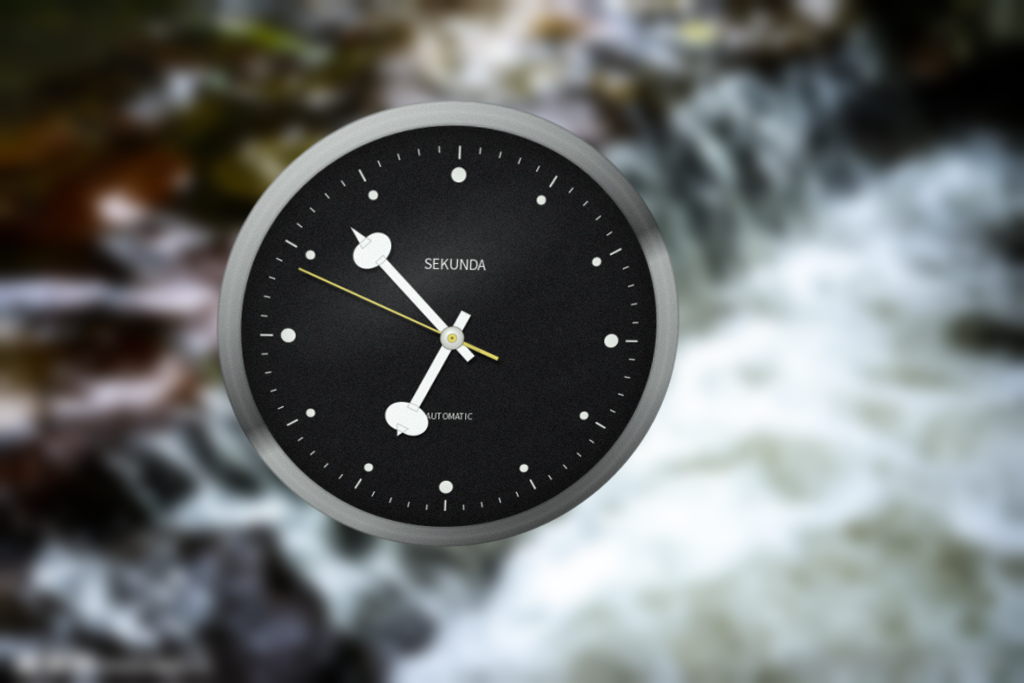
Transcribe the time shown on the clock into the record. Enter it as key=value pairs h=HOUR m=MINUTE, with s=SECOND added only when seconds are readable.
h=6 m=52 s=49
